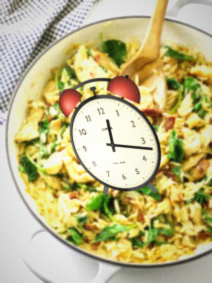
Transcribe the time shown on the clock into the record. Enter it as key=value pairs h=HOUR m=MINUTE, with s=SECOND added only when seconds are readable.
h=12 m=17
